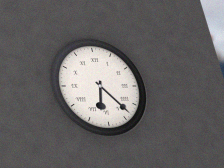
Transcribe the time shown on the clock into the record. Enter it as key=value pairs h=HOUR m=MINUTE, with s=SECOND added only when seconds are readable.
h=6 m=23
